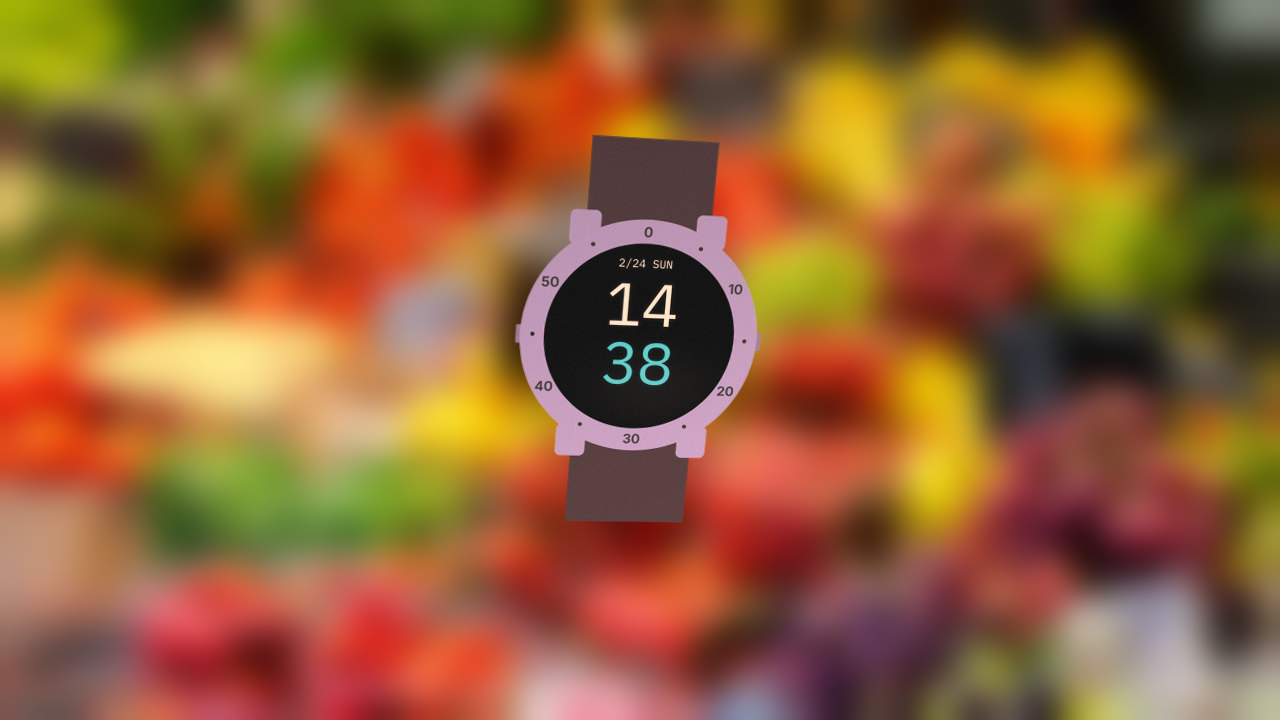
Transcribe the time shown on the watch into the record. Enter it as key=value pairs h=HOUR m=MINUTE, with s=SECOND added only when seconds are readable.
h=14 m=38
